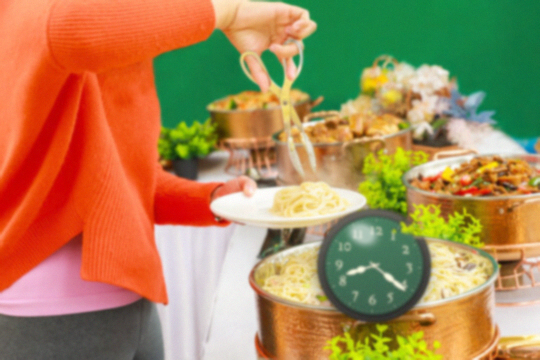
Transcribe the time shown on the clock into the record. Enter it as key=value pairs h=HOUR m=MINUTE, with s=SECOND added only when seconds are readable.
h=8 m=21
